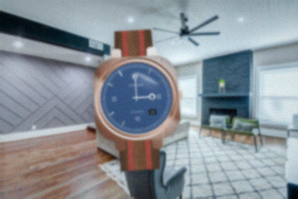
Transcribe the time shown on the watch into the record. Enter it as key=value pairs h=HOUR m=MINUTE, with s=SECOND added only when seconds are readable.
h=3 m=0
